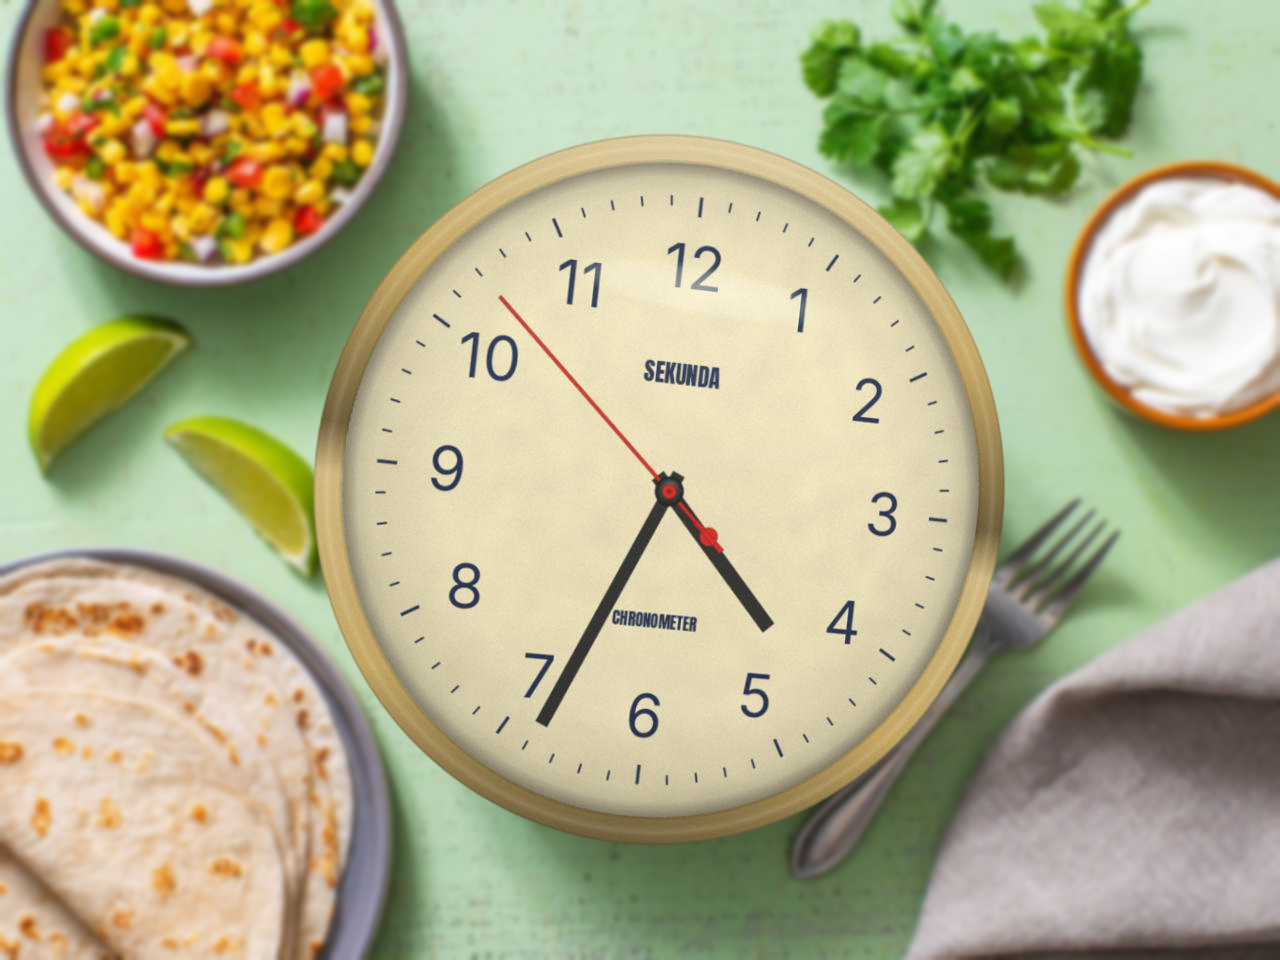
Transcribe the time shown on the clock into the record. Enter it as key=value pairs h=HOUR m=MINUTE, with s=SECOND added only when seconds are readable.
h=4 m=33 s=52
